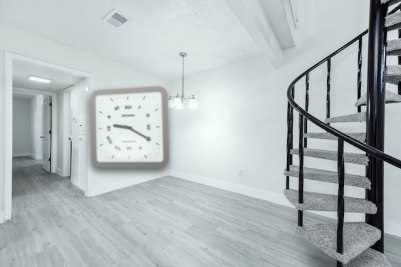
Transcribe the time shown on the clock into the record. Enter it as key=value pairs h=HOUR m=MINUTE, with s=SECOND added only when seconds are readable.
h=9 m=20
